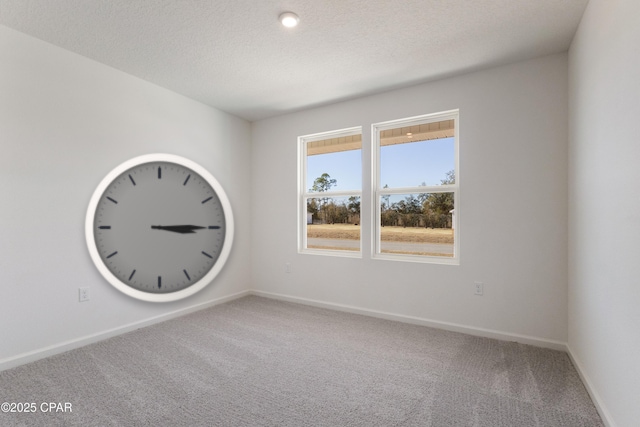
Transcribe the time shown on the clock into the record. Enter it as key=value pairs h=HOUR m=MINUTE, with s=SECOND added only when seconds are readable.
h=3 m=15
